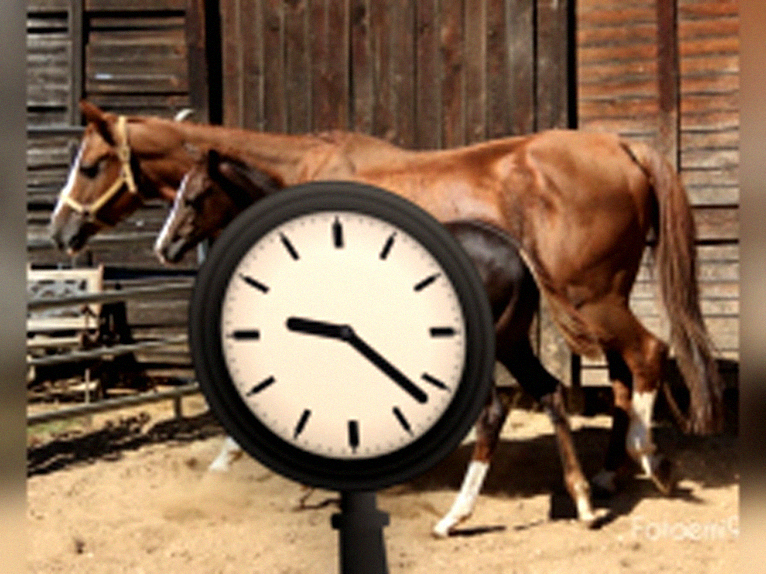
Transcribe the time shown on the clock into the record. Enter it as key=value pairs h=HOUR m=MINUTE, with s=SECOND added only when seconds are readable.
h=9 m=22
